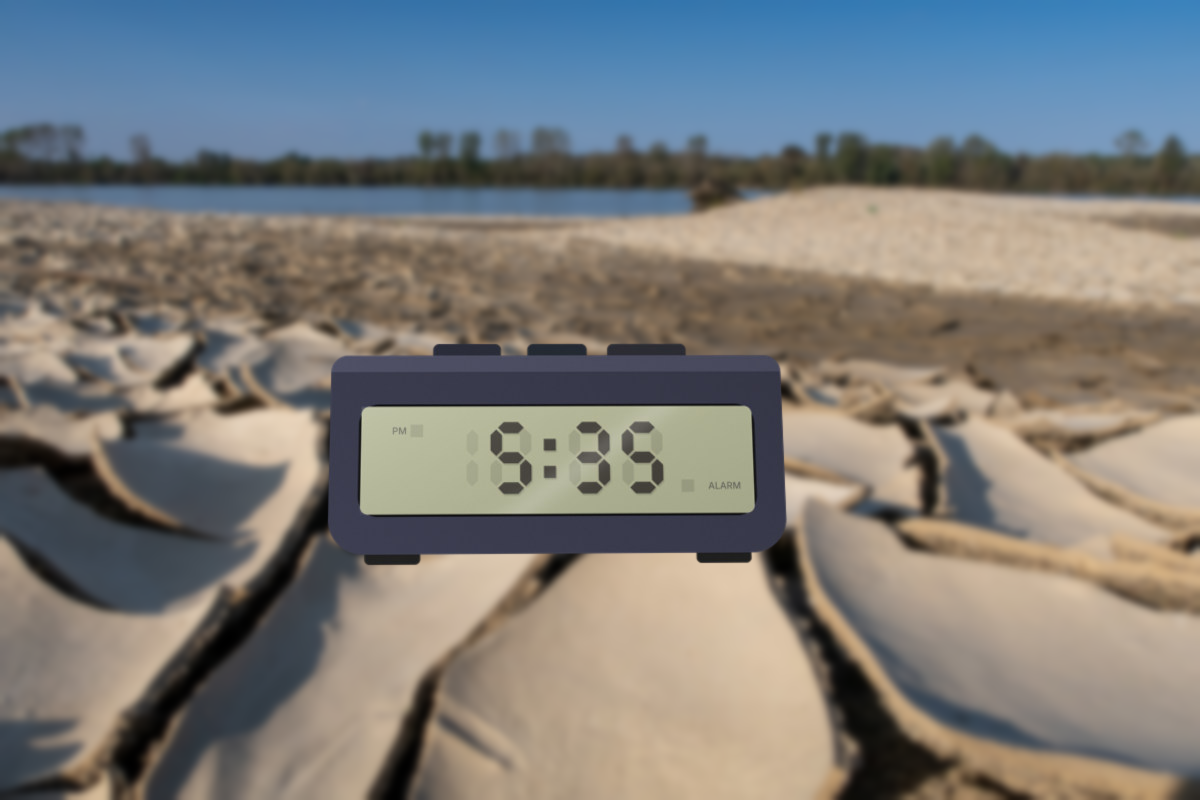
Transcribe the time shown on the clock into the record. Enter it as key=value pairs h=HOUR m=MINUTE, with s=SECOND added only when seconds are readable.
h=5 m=35
